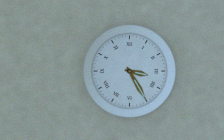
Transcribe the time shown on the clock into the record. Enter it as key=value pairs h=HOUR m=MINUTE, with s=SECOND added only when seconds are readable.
h=3 m=25
